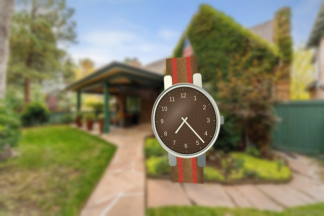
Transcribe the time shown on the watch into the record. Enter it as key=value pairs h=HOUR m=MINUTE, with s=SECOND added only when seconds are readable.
h=7 m=23
